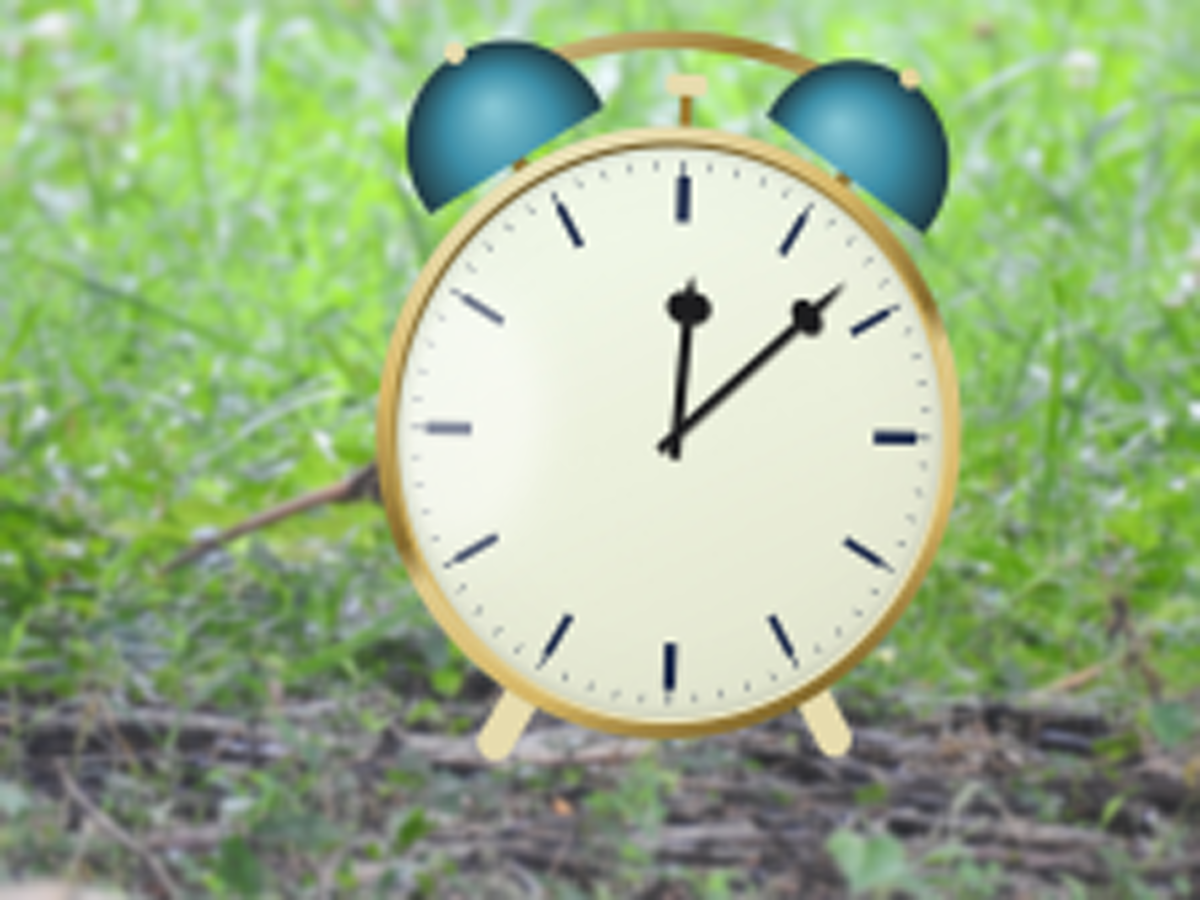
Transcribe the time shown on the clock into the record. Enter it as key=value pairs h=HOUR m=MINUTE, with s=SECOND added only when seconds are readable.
h=12 m=8
